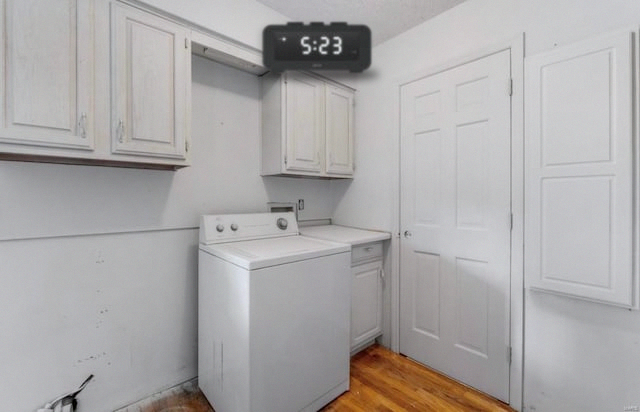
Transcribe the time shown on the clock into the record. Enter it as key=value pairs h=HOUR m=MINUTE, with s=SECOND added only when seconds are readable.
h=5 m=23
